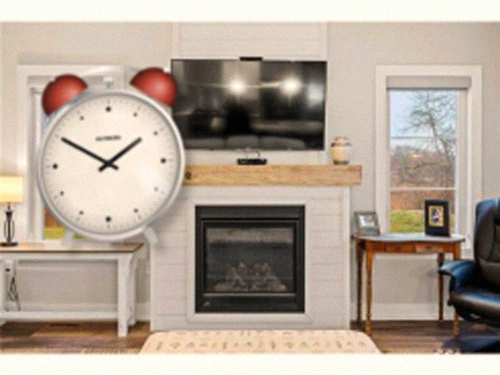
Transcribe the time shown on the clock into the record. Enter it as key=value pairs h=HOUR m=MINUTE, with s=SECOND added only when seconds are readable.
h=1 m=50
